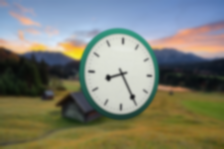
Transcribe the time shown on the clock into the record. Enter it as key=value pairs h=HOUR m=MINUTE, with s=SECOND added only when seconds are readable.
h=8 m=25
